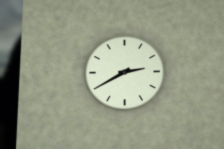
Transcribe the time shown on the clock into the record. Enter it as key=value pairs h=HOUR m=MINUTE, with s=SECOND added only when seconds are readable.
h=2 m=40
